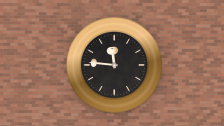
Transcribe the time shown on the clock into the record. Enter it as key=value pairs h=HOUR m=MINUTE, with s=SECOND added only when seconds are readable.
h=11 m=46
